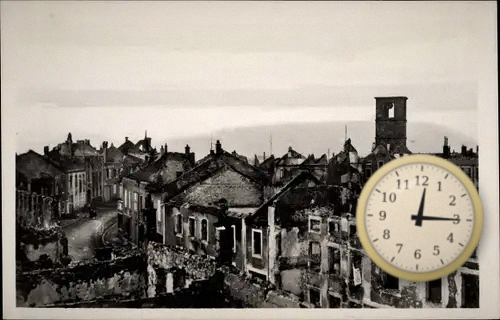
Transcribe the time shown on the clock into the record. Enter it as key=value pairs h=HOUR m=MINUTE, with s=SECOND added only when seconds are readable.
h=12 m=15
